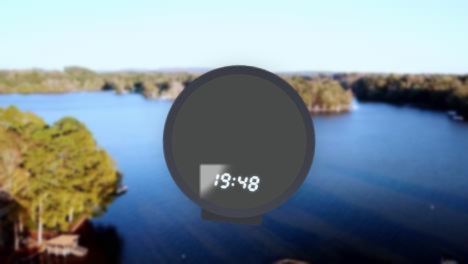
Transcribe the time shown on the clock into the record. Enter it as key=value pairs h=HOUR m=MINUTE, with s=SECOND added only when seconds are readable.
h=19 m=48
